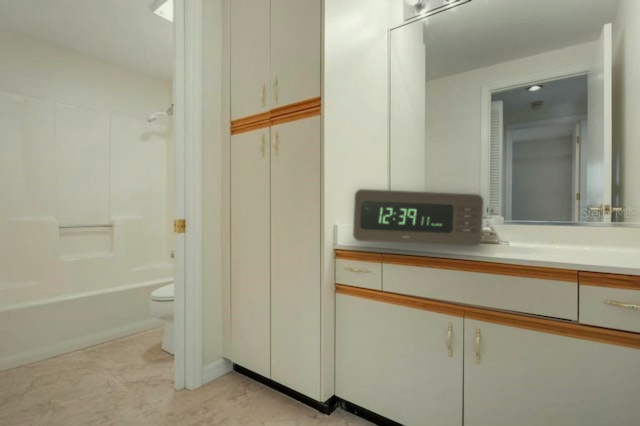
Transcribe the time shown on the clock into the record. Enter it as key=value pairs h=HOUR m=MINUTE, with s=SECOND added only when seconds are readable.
h=12 m=39
